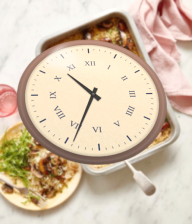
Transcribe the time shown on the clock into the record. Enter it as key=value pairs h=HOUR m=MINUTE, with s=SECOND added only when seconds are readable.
h=10 m=34
